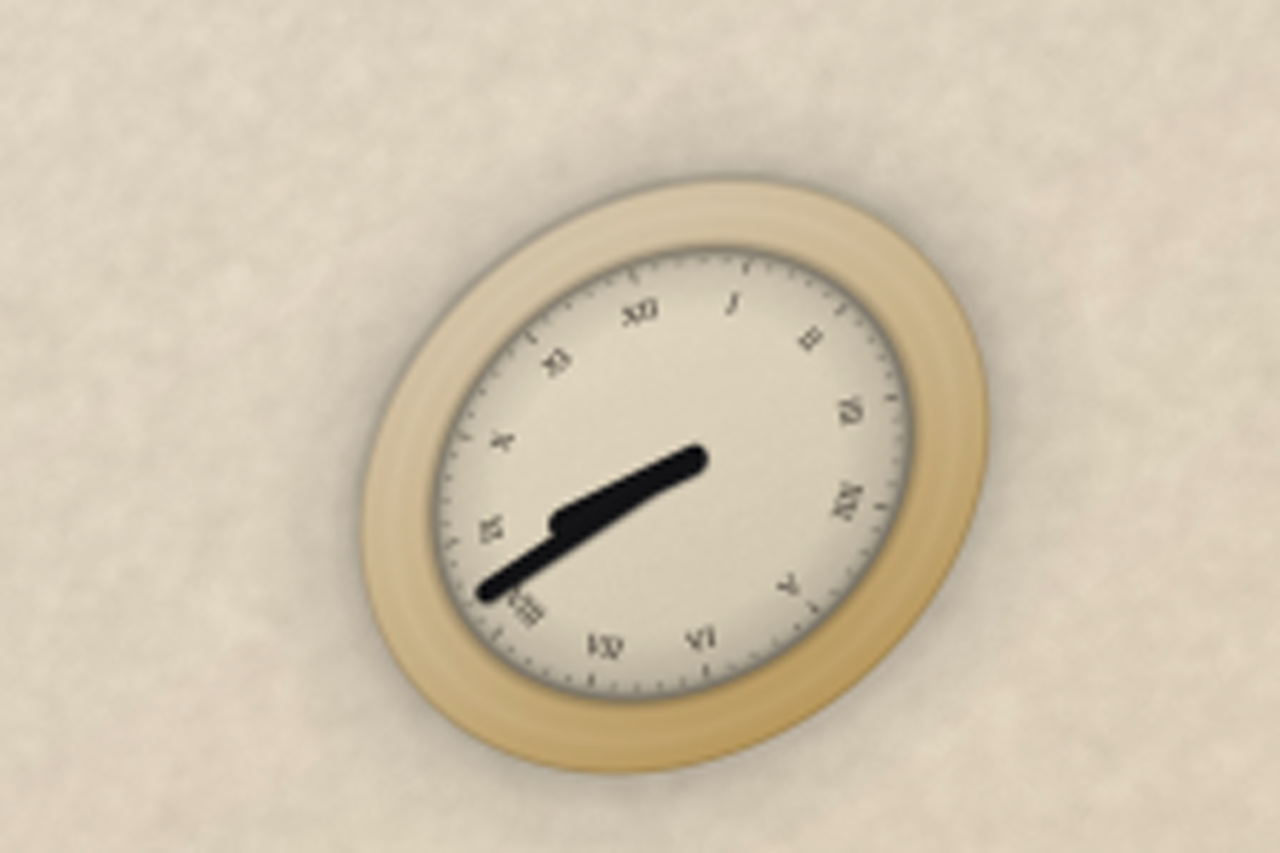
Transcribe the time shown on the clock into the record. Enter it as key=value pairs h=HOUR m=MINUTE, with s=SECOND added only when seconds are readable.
h=8 m=42
